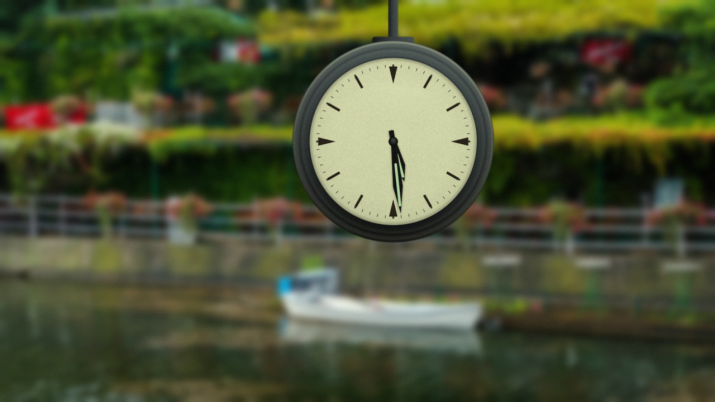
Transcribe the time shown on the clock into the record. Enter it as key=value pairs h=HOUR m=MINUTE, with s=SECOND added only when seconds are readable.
h=5 m=29
